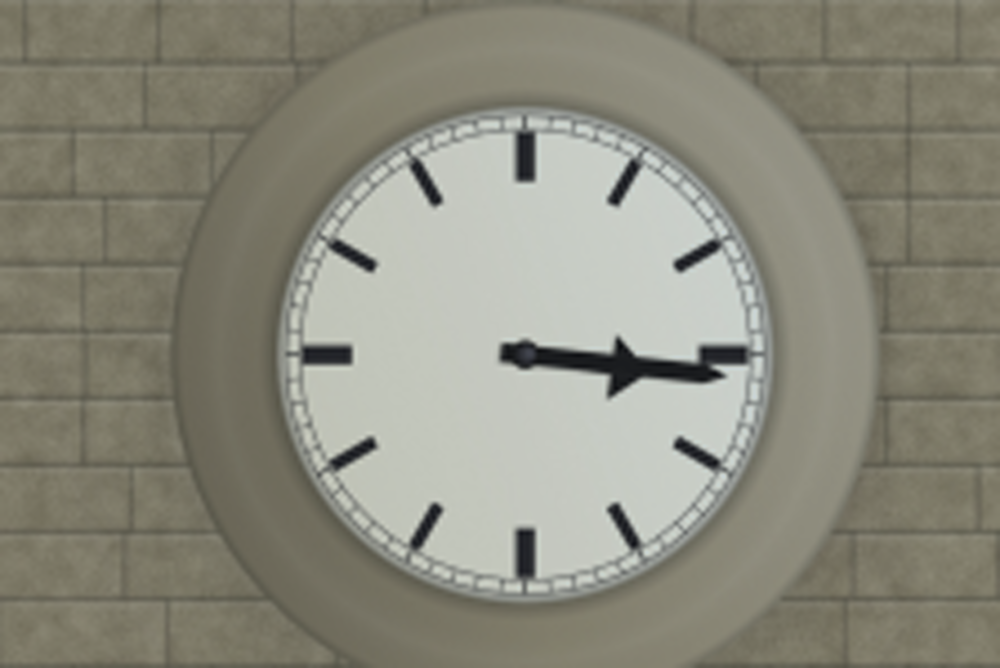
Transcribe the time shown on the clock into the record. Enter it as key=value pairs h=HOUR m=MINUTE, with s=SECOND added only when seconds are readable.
h=3 m=16
